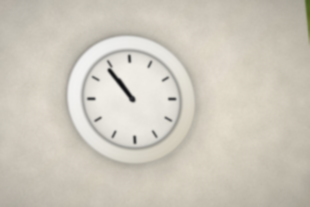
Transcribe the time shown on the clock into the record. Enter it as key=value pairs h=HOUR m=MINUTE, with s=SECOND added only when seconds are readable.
h=10 m=54
